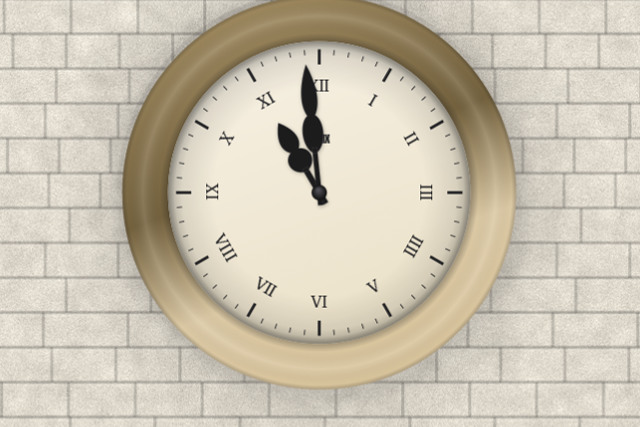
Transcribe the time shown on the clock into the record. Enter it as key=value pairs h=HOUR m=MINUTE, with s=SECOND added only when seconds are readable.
h=10 m=59
